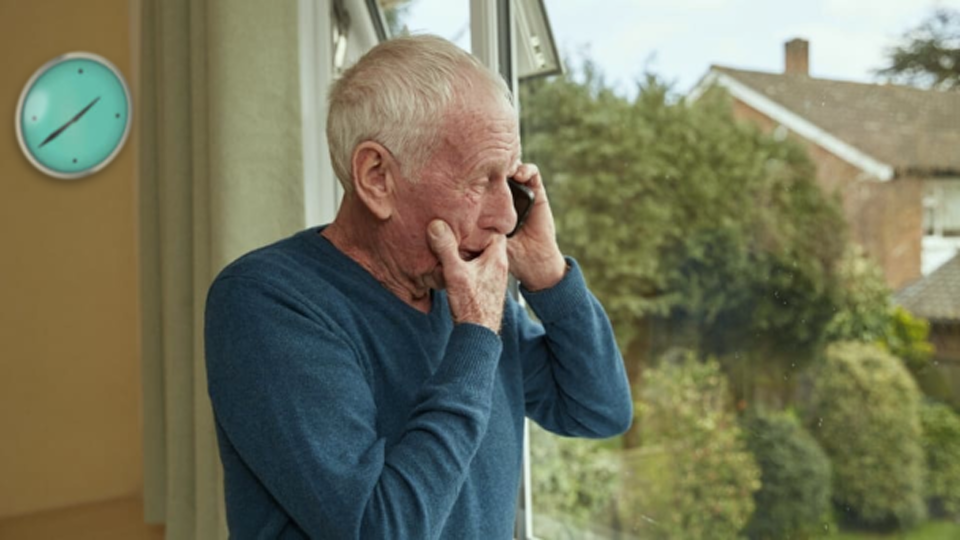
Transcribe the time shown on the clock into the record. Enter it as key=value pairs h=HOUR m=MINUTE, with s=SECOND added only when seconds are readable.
h=1 m=39
